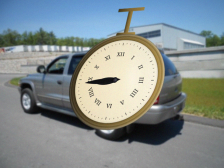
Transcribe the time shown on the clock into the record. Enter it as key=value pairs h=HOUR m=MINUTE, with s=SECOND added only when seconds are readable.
h=8 m=44
